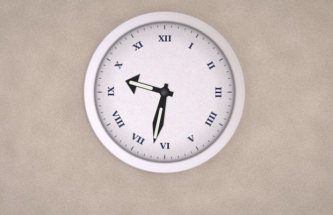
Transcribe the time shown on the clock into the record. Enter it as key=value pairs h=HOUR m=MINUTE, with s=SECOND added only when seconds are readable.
h=9 m=32
